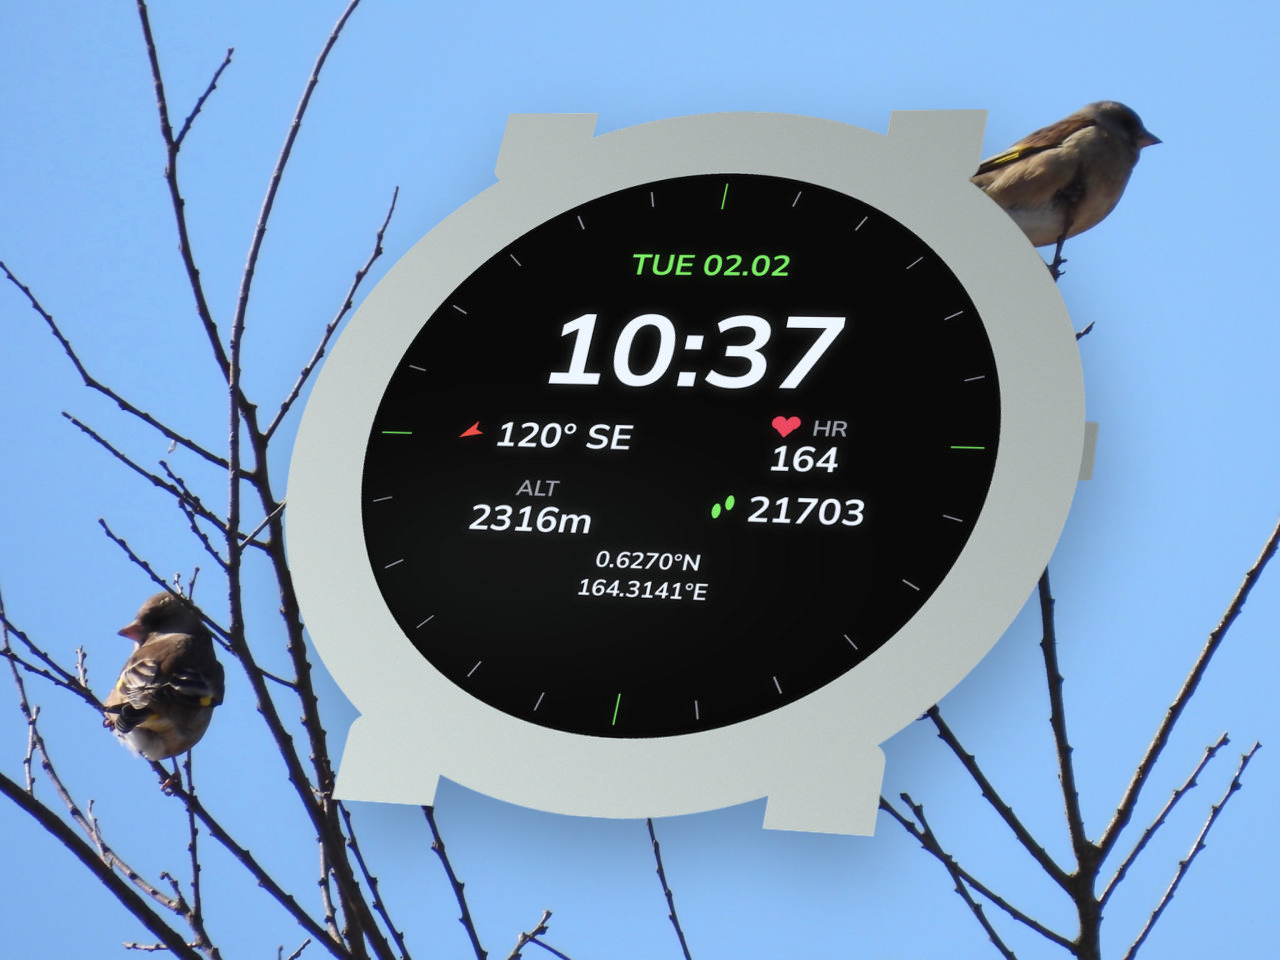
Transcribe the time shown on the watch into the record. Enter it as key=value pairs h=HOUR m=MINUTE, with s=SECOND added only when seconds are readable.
h=10 m=37
